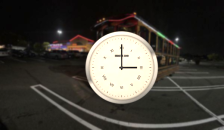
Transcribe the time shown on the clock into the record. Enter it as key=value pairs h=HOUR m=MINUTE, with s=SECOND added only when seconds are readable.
h=3 m=0
